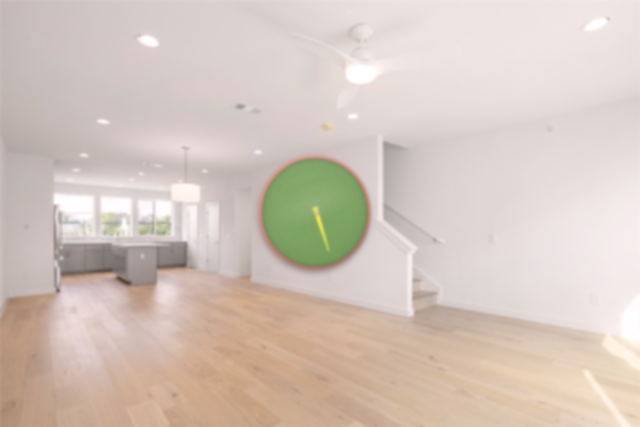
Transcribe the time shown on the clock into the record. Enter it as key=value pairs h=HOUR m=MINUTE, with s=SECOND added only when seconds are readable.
h=5 m=27
